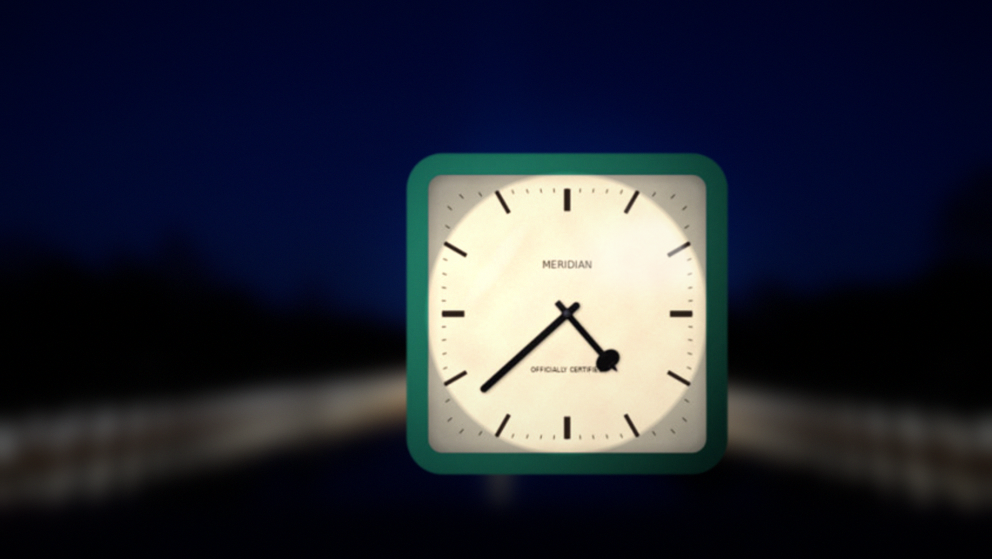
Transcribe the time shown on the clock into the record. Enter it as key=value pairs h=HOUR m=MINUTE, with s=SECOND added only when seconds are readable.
h=4 m=38
